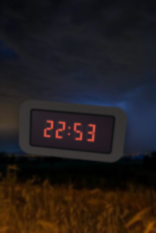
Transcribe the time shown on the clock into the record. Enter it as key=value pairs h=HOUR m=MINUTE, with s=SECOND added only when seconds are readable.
h=22 m=53
